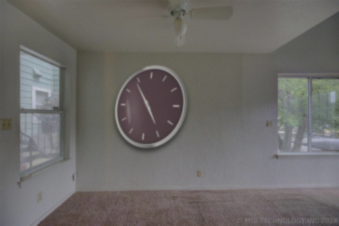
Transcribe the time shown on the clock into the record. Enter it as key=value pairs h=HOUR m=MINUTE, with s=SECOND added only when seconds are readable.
h=4 m=54
